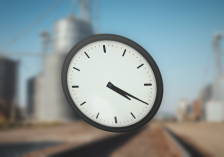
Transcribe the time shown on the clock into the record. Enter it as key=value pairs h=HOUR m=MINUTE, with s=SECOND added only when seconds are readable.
h=4 m=20
